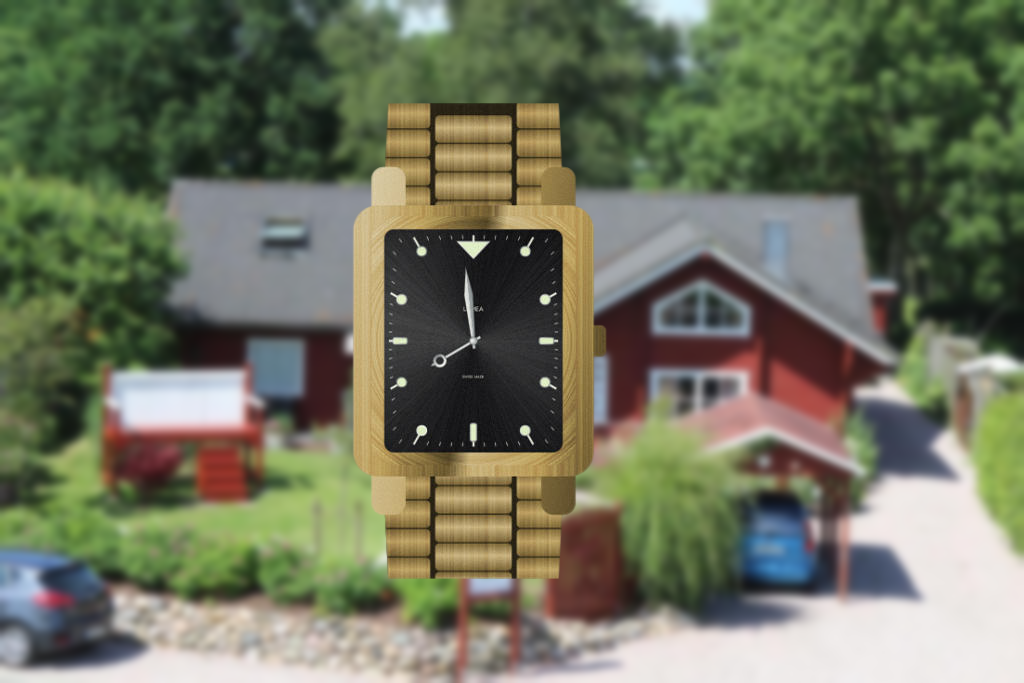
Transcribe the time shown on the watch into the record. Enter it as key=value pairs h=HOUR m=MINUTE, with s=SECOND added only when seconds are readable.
h=7 m=59
